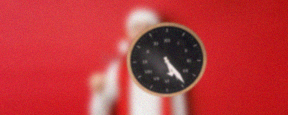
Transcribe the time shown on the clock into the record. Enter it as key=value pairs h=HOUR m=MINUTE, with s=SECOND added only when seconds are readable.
h=5 m=24
